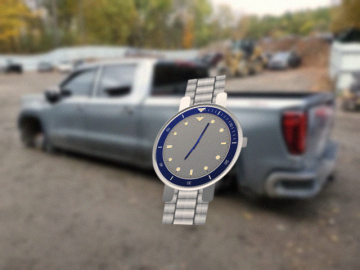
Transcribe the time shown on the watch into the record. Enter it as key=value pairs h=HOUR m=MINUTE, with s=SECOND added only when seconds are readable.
h=7 m=4
